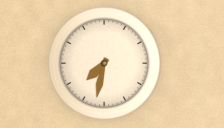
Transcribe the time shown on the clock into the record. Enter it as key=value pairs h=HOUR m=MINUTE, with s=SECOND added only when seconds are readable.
h=7 m=32
